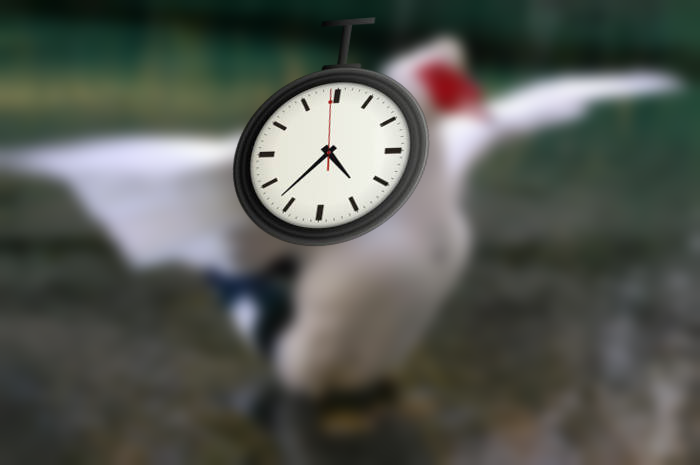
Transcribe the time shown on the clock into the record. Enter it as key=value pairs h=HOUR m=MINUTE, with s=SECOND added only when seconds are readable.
h=4 m=36 s=59
